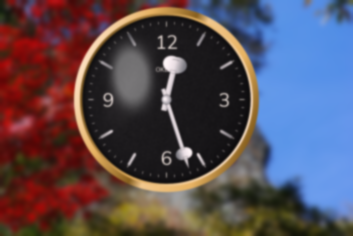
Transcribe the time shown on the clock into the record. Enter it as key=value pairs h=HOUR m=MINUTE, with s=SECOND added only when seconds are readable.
h=12 m=27
